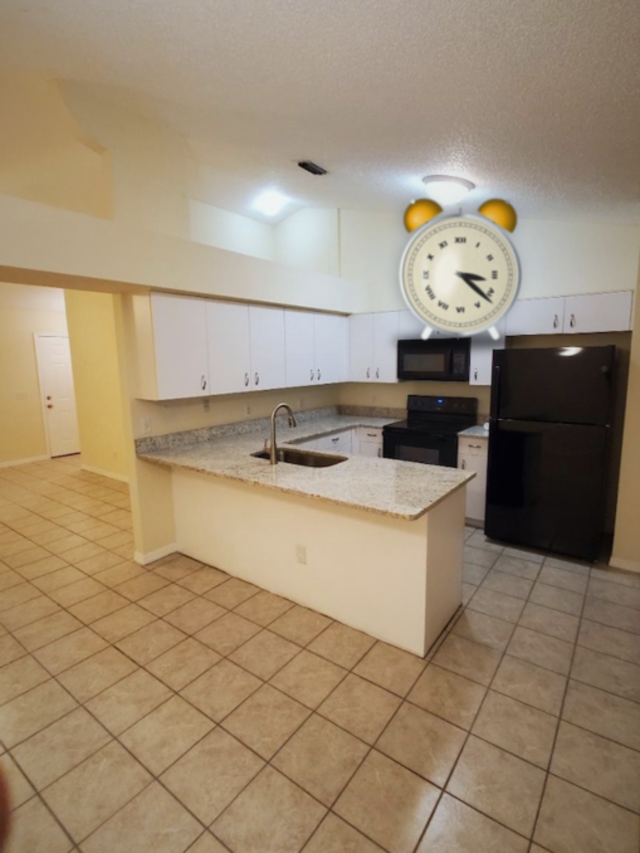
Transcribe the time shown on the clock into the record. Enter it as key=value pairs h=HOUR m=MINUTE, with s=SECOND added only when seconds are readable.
h=3 m=22
